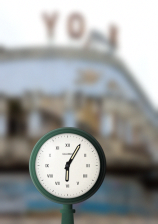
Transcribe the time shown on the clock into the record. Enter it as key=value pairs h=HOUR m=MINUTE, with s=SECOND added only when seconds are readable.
h=6 m=5
